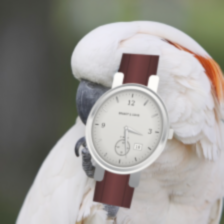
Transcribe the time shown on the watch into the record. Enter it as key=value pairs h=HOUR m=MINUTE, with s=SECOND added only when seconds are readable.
h=3 m=28
